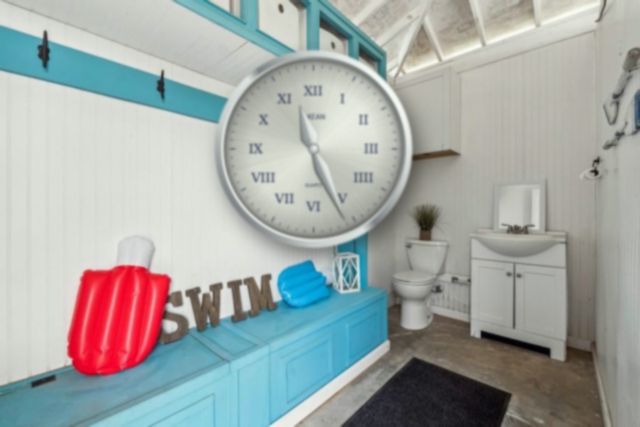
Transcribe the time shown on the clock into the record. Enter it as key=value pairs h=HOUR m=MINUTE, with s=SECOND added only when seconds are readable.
h=11 m=26
